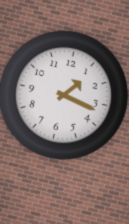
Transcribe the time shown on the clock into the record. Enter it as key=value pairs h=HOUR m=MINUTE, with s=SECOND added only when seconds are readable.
h=1 m=17
